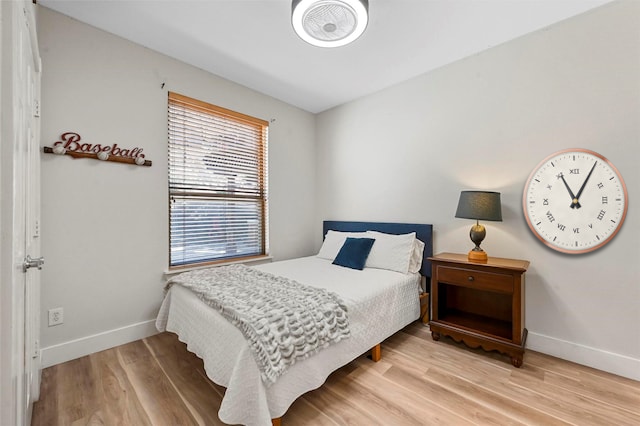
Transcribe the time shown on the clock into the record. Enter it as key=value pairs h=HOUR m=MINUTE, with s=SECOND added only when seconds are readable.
h=11 m=5
